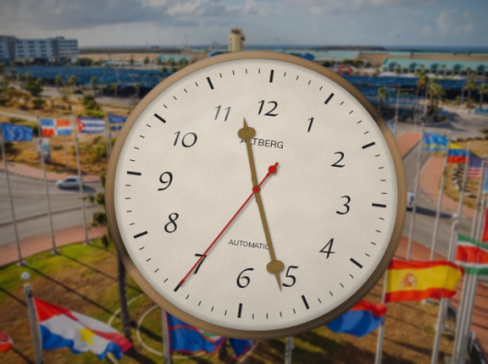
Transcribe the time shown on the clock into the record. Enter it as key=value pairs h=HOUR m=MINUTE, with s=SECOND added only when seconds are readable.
h=11 m=26 s=35
